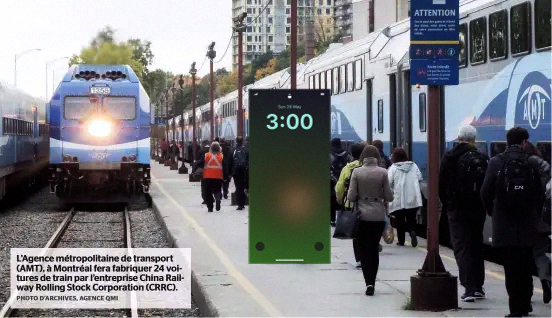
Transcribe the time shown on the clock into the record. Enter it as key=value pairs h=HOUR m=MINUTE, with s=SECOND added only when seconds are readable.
h=3 m=0
